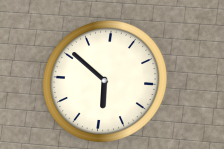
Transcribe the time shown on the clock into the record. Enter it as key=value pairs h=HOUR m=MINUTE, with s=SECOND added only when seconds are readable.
h=5 m=51
